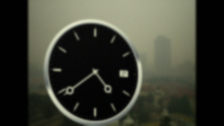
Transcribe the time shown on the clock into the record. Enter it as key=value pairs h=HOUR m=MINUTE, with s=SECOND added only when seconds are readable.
h=4 m=39
